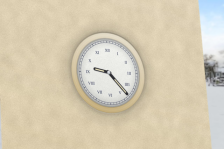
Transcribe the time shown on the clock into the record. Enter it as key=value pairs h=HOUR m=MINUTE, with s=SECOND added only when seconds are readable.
h=9 m=23
